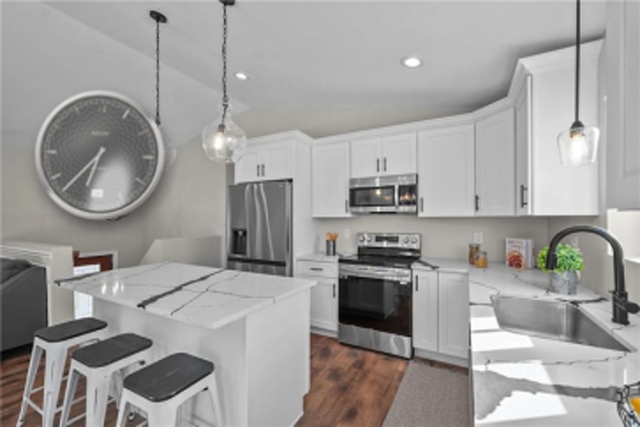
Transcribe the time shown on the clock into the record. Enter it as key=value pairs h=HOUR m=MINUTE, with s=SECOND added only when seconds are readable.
h=6 m=37
